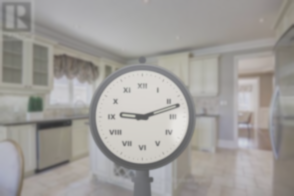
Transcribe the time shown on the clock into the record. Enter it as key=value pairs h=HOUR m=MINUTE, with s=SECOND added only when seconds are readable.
h=9 m=12
